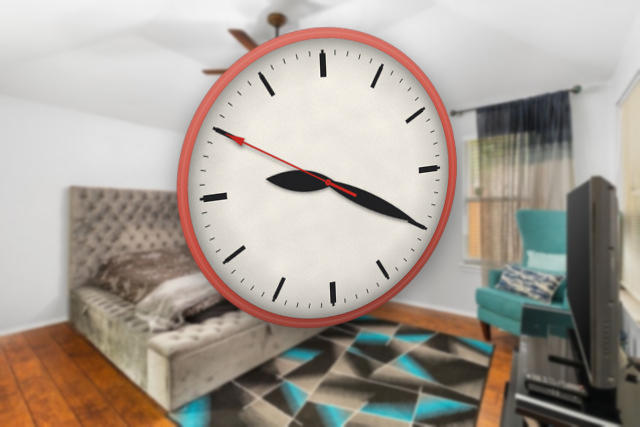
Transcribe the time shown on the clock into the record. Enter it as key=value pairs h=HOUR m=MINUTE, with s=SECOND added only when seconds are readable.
h=9 m=19 s=50
